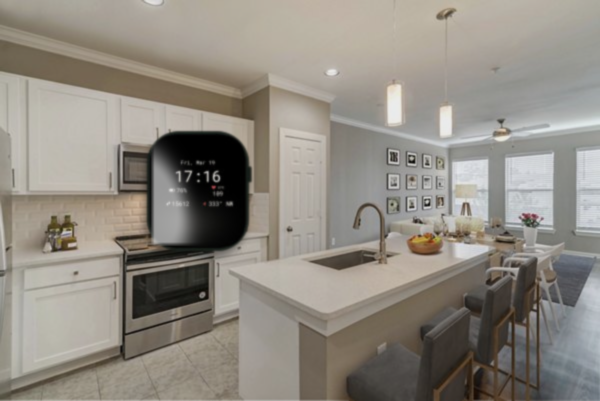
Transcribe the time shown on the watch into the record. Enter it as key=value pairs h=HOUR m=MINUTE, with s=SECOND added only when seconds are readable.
h=17 m=16
